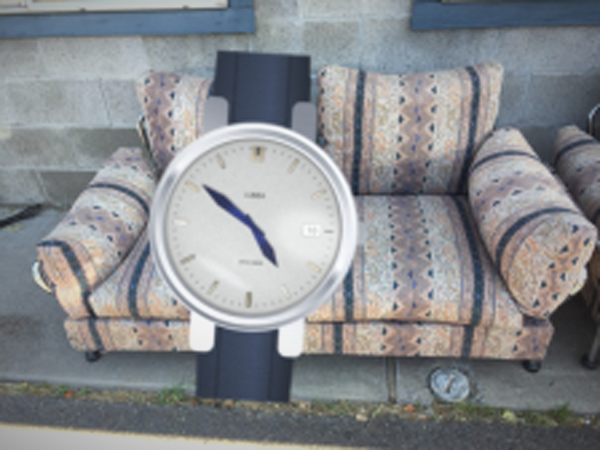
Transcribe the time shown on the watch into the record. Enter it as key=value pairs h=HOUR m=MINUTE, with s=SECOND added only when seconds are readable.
h=4 m=51
